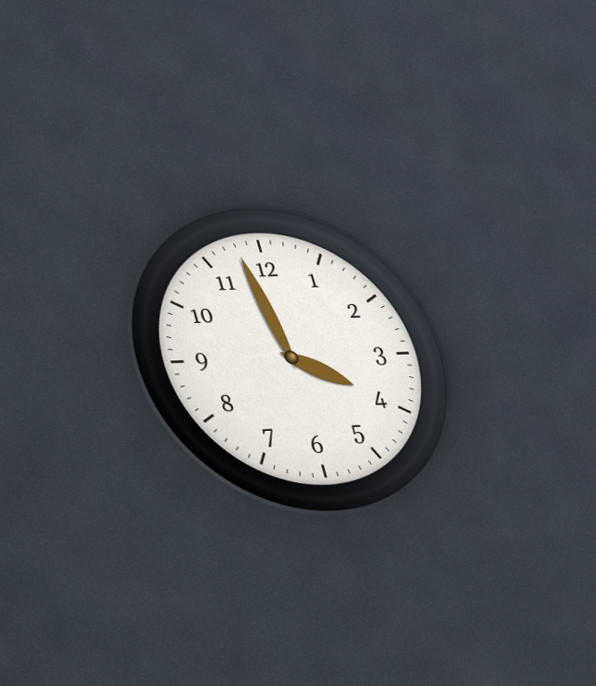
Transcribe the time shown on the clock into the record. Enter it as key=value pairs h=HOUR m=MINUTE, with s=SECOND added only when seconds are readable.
h=3 m=58
